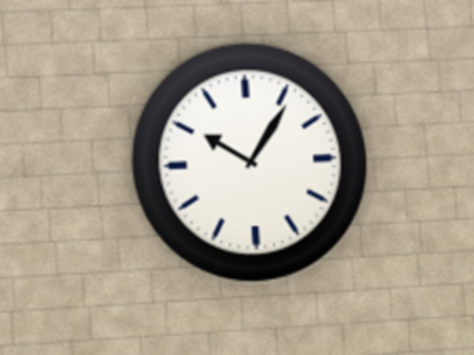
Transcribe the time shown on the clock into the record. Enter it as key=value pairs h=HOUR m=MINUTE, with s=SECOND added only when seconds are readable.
h=10 m=6
